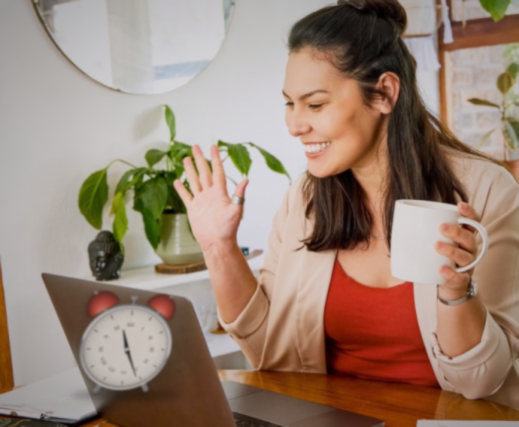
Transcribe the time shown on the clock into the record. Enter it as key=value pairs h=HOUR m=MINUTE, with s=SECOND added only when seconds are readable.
h=11 m=26
